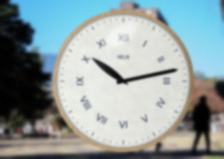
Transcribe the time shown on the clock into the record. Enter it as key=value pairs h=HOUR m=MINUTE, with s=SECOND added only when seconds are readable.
h=10 m=13
